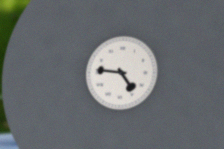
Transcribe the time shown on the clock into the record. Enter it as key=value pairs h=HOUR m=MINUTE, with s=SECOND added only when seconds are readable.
h=4 m=46
